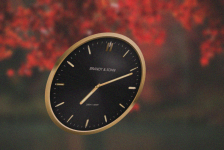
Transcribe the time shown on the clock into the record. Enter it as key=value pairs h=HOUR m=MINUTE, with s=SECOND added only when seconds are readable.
h=7 m=11
